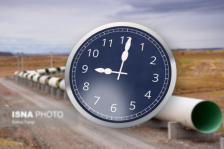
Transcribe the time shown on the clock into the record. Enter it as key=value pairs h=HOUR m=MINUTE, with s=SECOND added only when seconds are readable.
h=9 m=1
